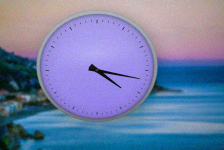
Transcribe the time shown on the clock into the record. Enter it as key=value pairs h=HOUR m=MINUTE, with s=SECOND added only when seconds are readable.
h=4 m=17
